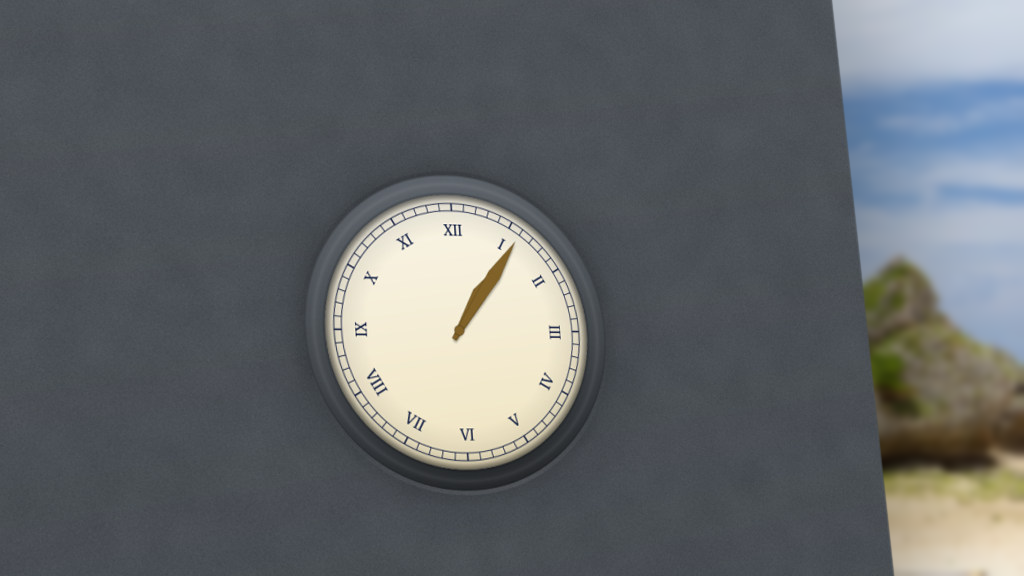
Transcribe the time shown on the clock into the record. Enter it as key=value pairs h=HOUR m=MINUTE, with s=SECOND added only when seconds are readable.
h=1 m=6
